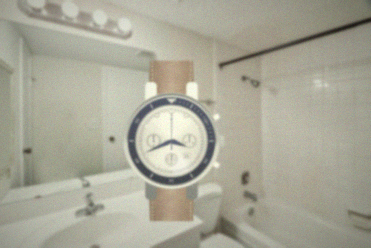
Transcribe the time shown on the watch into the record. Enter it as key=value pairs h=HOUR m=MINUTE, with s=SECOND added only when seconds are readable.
h=3 m=41
